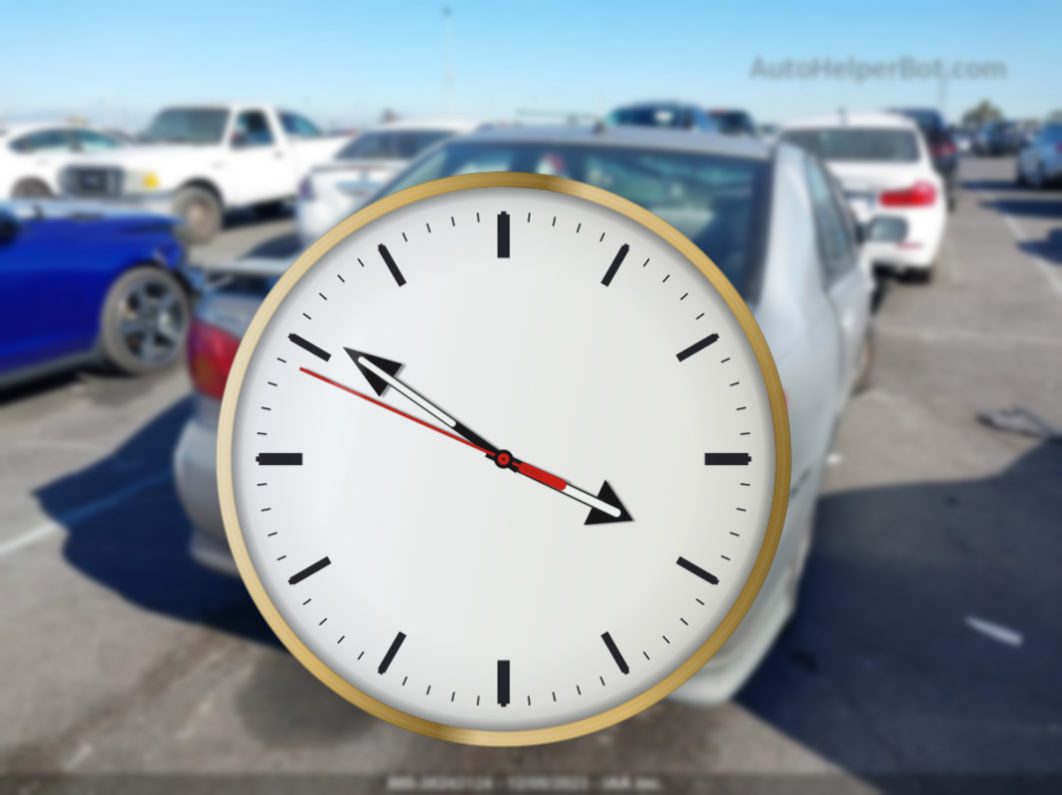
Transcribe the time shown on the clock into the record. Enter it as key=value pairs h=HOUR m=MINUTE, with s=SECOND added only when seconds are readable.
h=3 m=50 s=49
